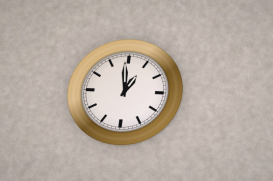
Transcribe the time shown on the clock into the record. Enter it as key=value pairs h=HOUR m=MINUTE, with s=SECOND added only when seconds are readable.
h=12 m=59
